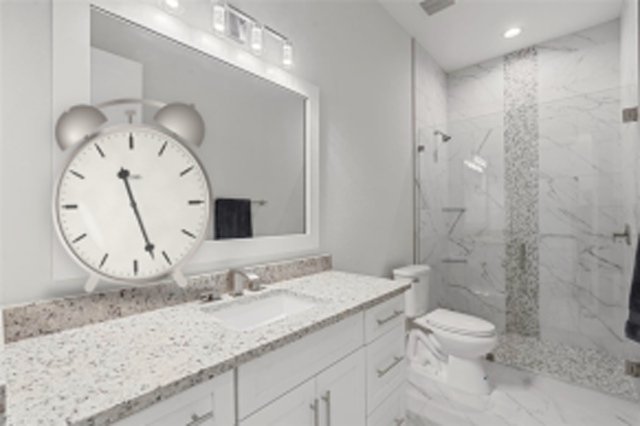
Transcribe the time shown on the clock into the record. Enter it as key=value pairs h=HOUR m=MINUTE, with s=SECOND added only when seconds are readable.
h=11 m=27
